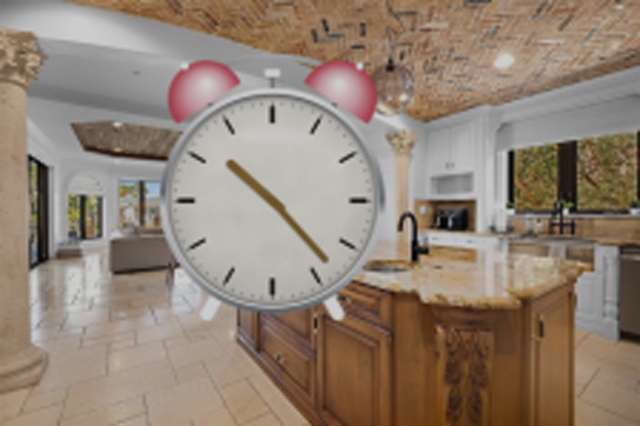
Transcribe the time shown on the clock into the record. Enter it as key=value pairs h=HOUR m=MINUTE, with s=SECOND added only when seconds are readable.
h=10 m=23
